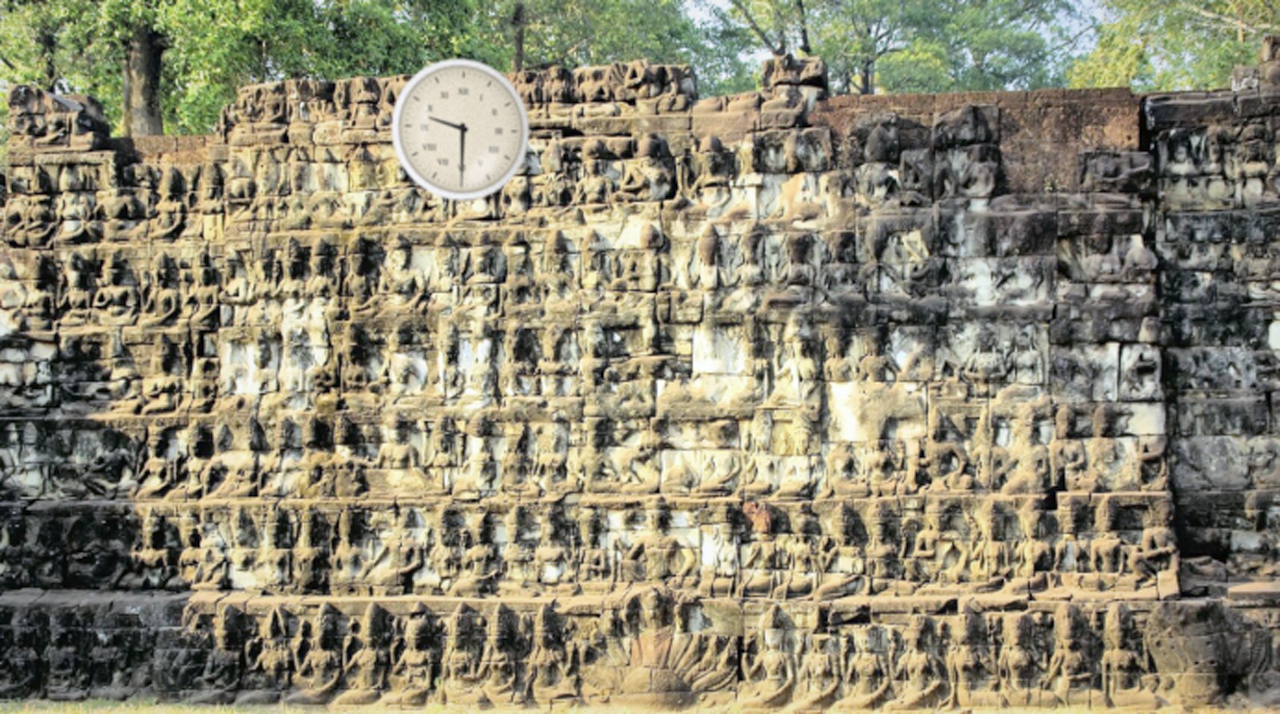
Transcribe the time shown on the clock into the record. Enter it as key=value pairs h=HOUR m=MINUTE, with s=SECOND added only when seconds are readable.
h=9 m=30
